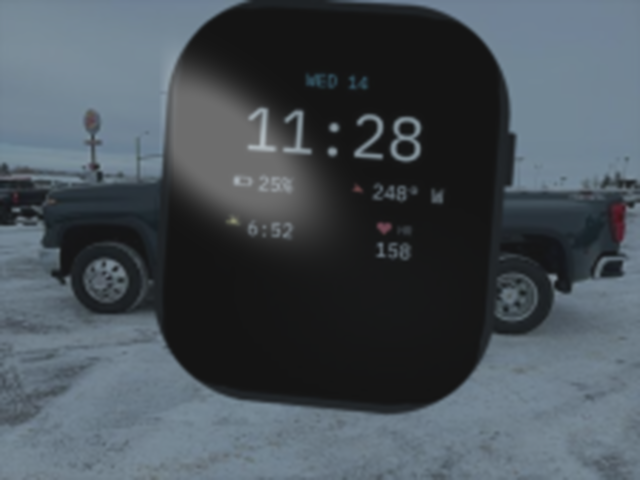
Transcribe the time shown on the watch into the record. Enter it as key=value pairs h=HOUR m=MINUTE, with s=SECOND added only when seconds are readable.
h=11 m=28
